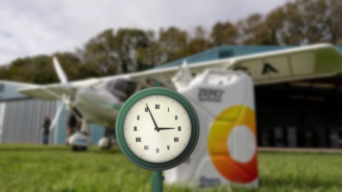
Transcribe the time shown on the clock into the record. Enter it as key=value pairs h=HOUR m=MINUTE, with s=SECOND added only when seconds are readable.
h=2 m=56
